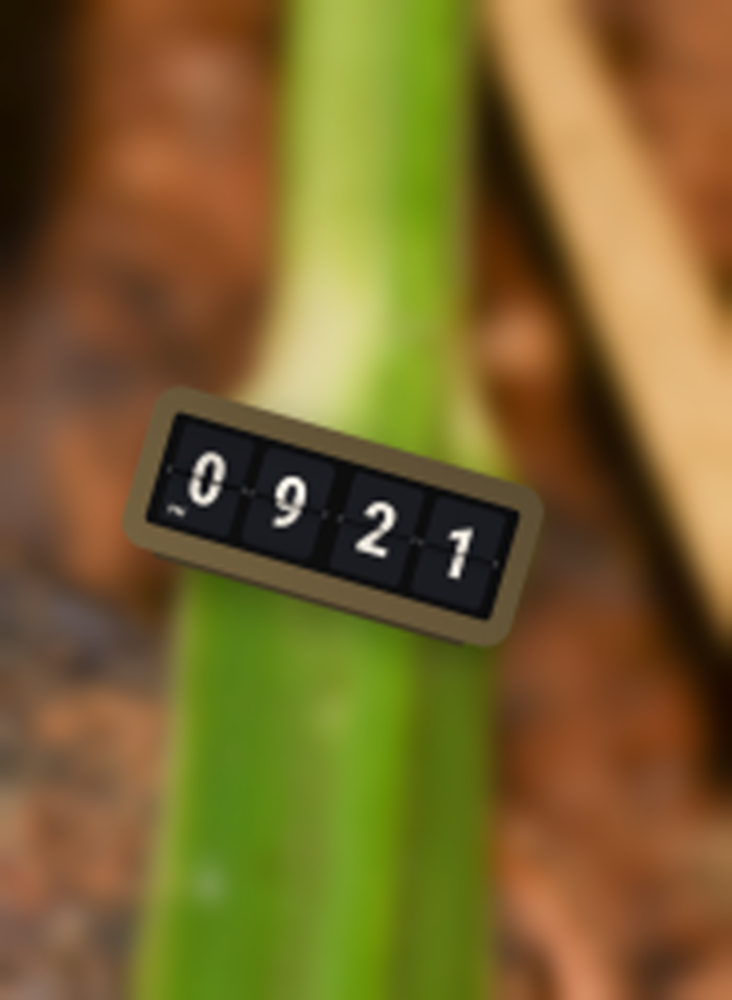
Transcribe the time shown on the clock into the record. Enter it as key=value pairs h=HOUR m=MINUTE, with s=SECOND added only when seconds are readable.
h=9 m=21
